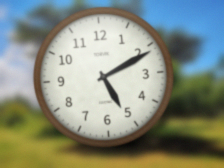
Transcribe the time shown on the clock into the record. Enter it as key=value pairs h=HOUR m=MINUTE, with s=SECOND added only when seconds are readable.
h=5 m=11
